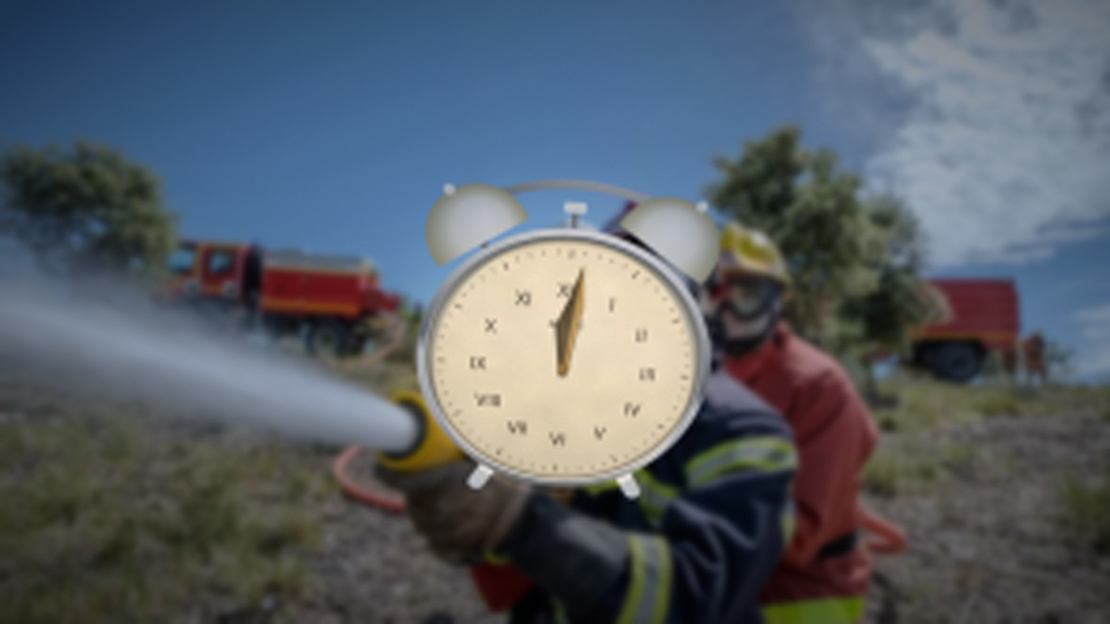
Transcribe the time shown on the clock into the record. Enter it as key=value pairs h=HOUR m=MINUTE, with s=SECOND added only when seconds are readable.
h=12 m=1
